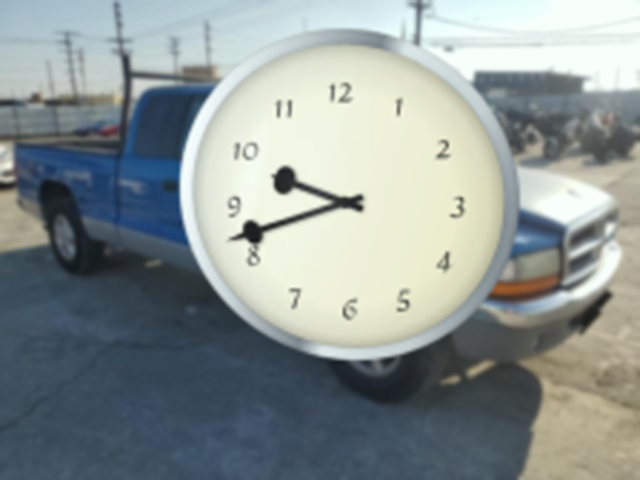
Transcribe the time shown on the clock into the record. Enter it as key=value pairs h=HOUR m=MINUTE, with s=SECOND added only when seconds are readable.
h=9 m=42
